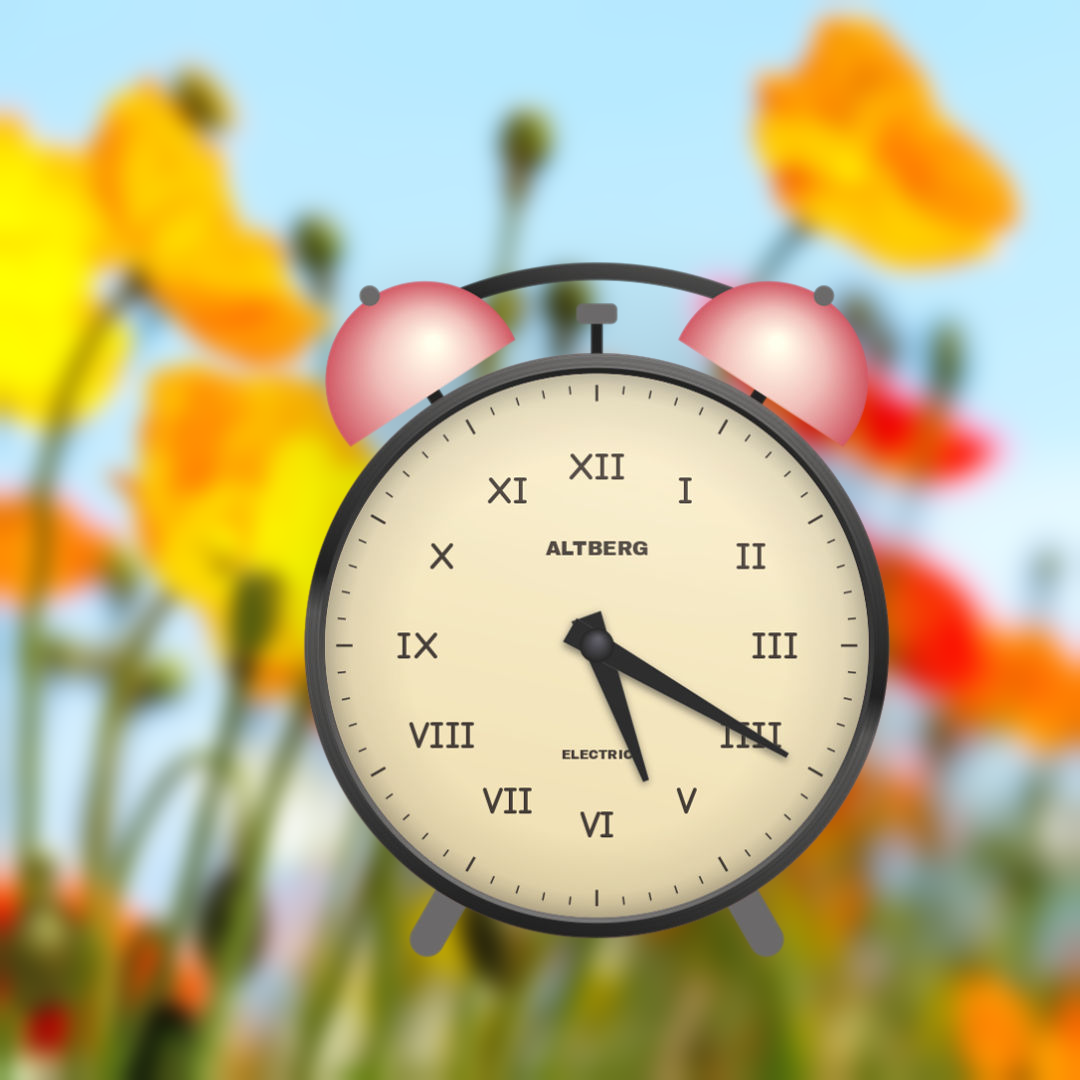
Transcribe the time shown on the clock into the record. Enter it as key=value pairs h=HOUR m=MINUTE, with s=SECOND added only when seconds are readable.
h=5 m=20
